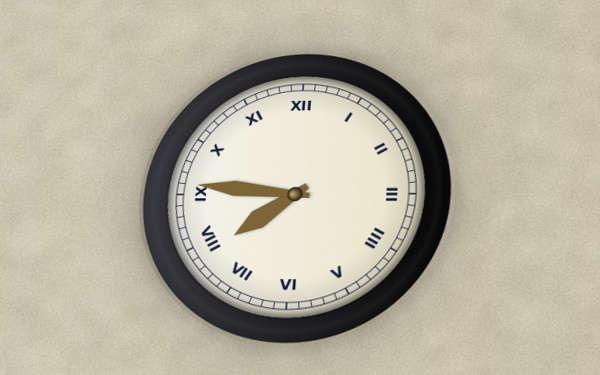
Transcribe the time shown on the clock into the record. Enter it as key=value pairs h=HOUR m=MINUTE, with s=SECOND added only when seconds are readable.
h=7 m=46
